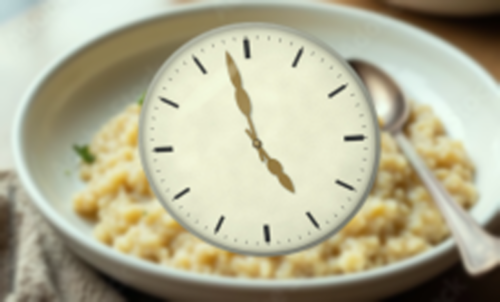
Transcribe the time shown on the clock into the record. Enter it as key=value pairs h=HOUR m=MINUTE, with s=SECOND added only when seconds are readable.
h=4 m=58
